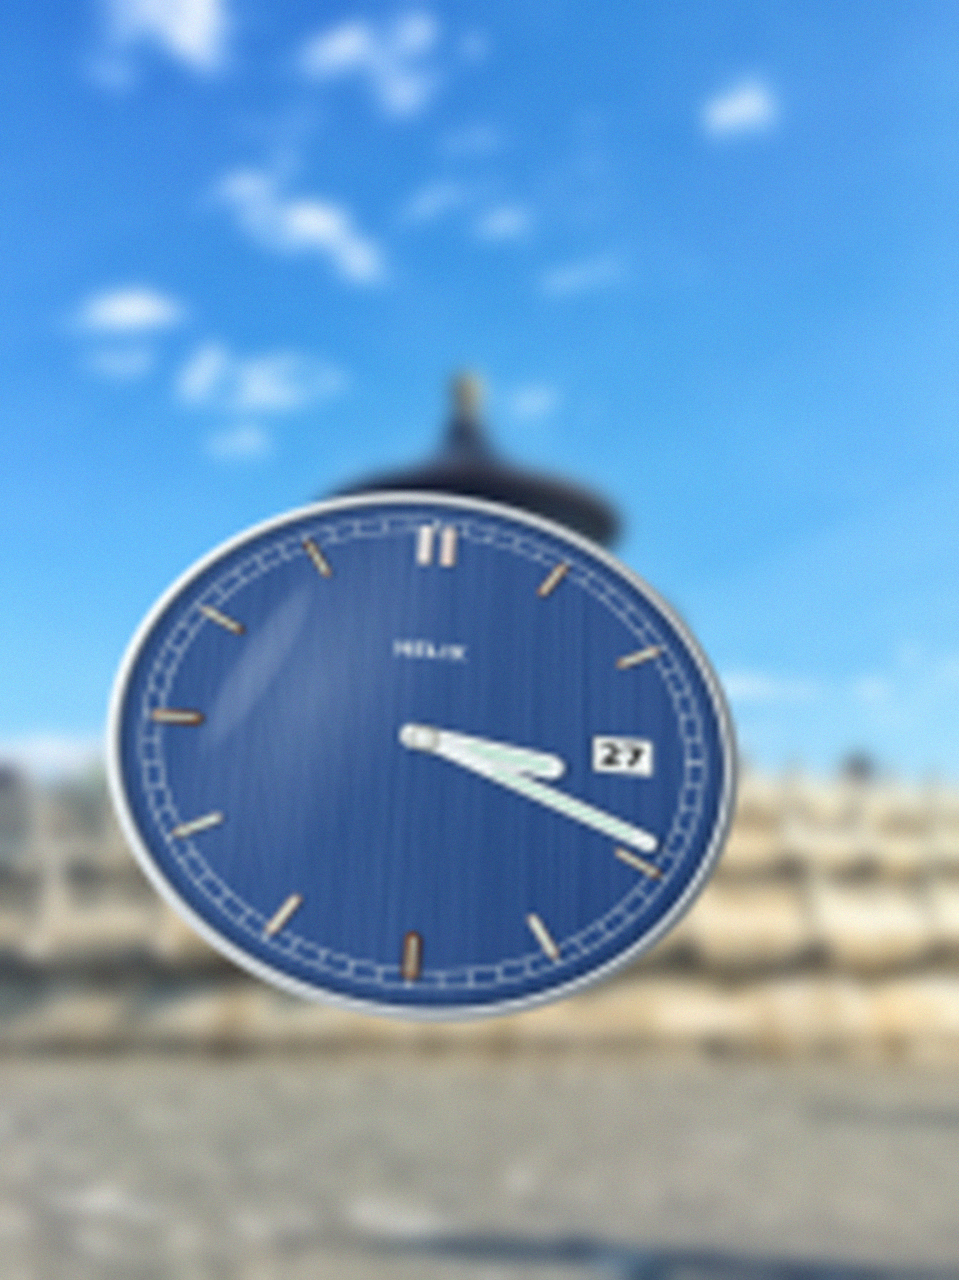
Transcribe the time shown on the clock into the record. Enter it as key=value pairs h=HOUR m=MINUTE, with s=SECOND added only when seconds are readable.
h=3 m=19
